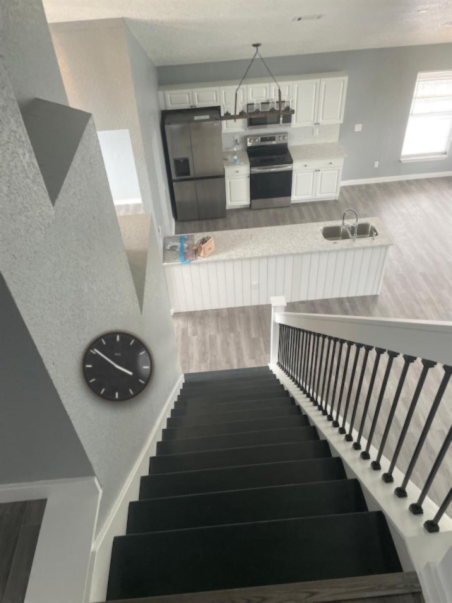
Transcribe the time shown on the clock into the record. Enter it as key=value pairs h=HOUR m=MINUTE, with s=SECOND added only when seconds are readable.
h=3 m=51
